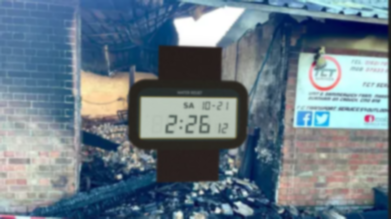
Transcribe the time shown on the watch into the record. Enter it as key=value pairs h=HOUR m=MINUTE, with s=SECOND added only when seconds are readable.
h=2 m=26
